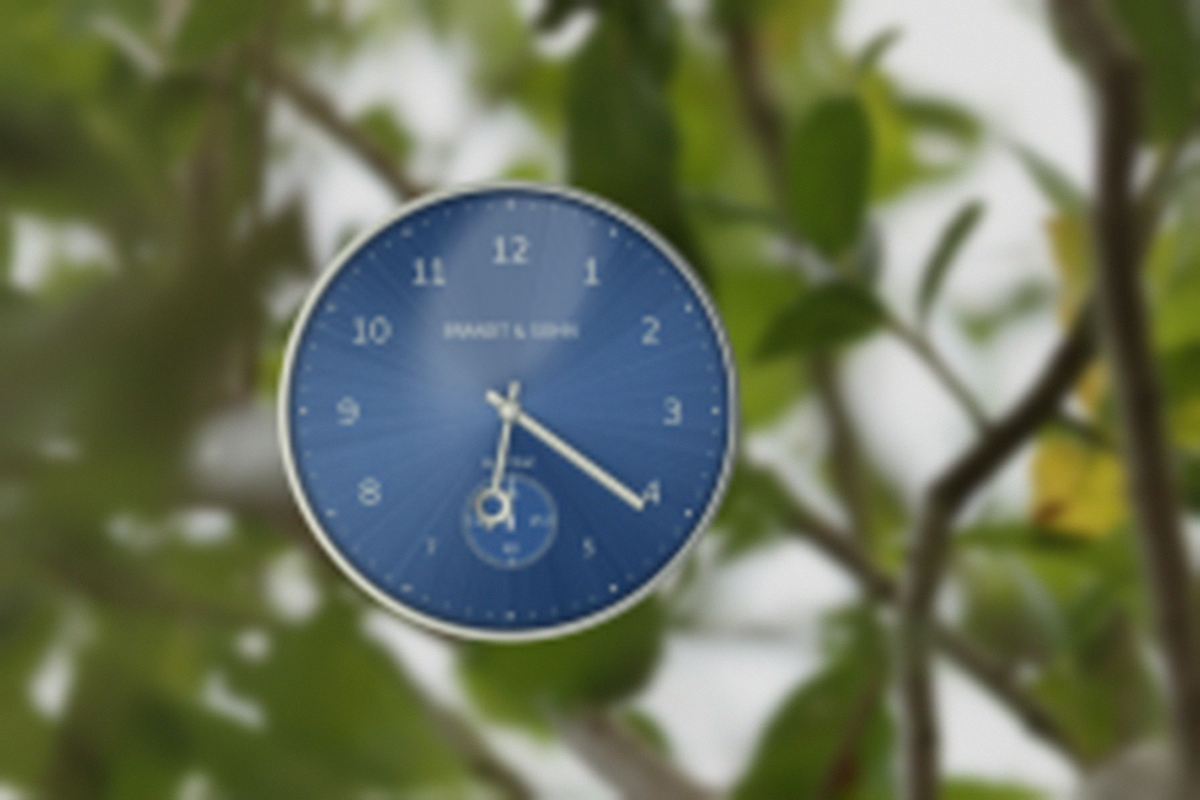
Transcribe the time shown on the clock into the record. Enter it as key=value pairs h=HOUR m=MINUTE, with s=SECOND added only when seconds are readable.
h=6 m=21
